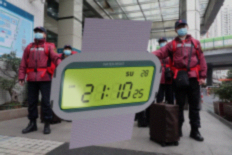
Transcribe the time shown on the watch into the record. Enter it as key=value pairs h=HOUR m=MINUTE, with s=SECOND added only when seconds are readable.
h=21 m=10
